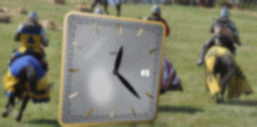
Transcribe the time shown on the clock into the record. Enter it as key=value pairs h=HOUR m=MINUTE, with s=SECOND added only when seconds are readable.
h=12 m=22
